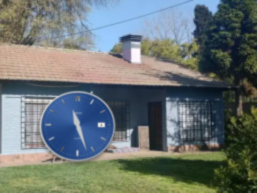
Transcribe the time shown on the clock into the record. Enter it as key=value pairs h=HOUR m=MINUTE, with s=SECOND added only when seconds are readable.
h=11 m=27
